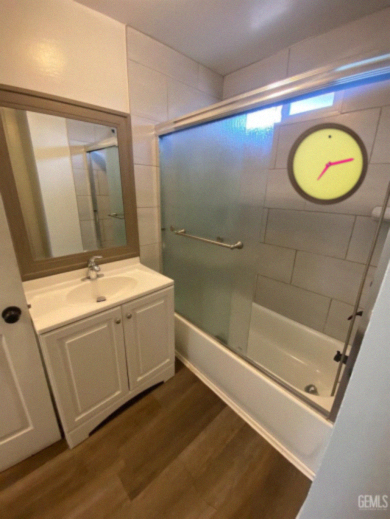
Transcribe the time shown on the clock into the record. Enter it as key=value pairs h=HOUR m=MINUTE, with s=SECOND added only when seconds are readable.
h=7 m=13
